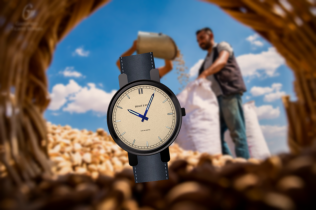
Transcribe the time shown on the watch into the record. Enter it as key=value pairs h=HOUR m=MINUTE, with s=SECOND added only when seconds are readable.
h=10 m=5
